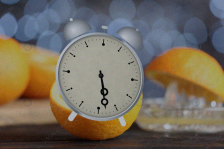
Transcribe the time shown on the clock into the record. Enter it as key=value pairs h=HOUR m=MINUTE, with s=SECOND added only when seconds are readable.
h=5 m=28
